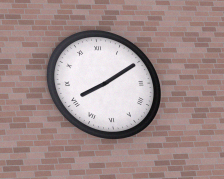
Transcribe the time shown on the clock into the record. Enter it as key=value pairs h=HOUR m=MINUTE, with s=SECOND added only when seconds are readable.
h=8 m=10
